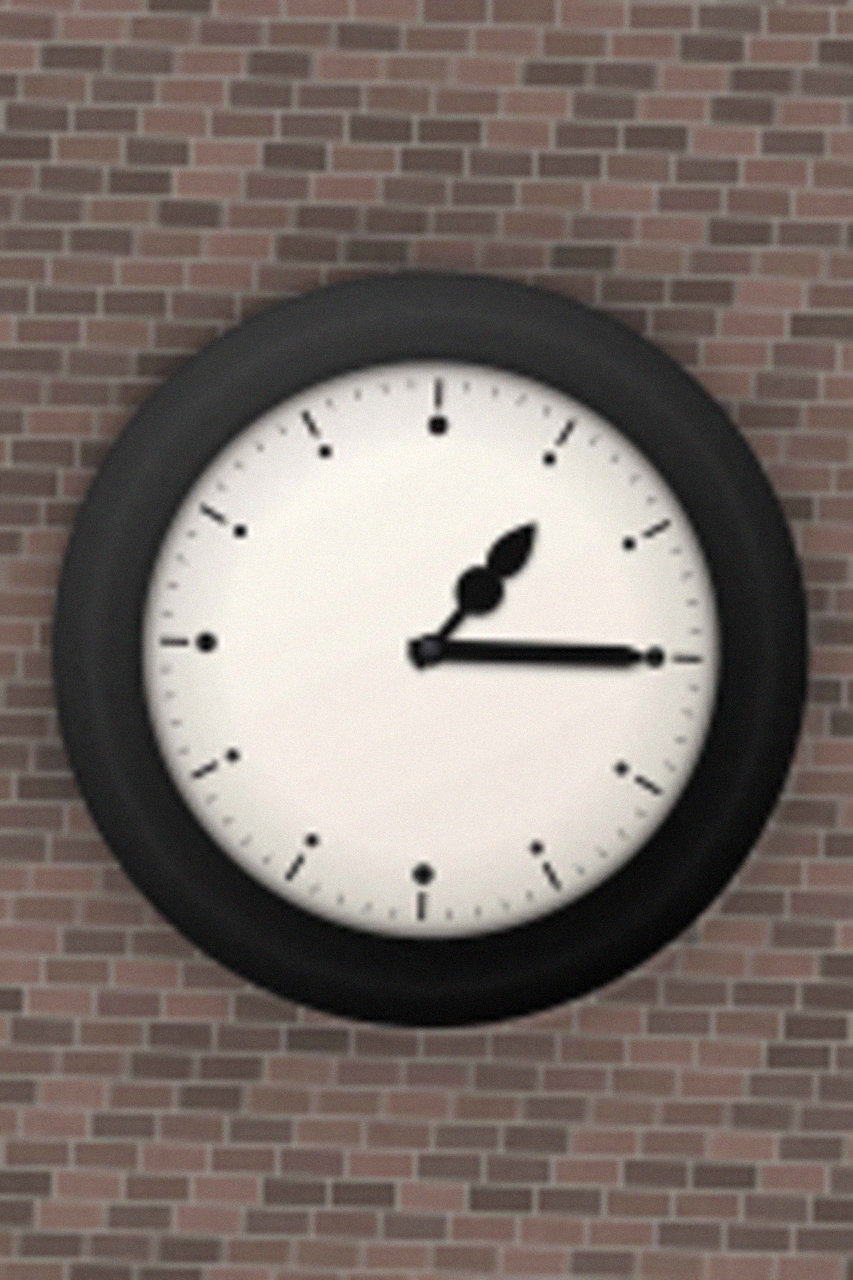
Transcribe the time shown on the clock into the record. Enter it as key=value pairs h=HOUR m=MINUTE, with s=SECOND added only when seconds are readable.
h=1 m=15
